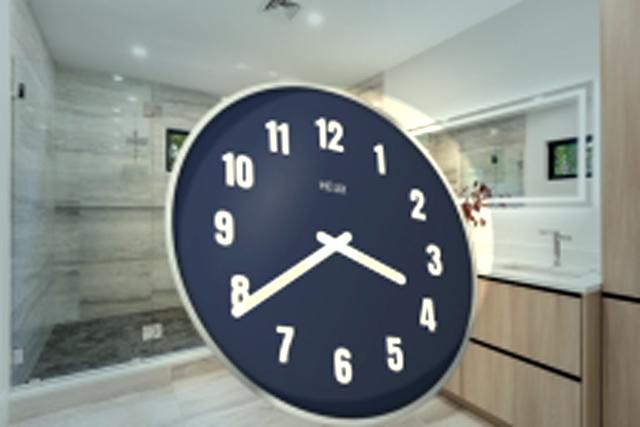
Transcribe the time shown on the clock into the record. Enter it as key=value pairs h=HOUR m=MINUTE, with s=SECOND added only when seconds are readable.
h=3 m=39
